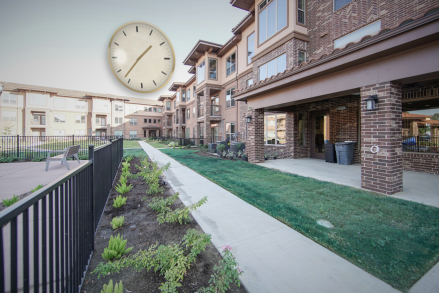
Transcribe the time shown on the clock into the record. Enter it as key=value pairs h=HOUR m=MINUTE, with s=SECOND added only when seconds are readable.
h=1 m=37
